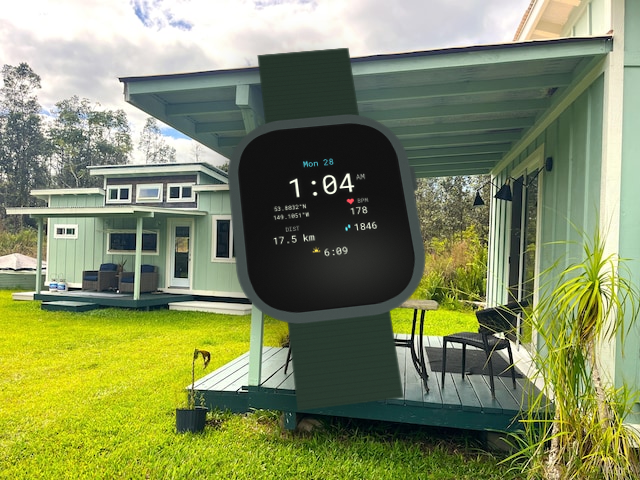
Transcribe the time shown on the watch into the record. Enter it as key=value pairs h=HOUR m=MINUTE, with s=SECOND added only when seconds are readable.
h=1 m=4
